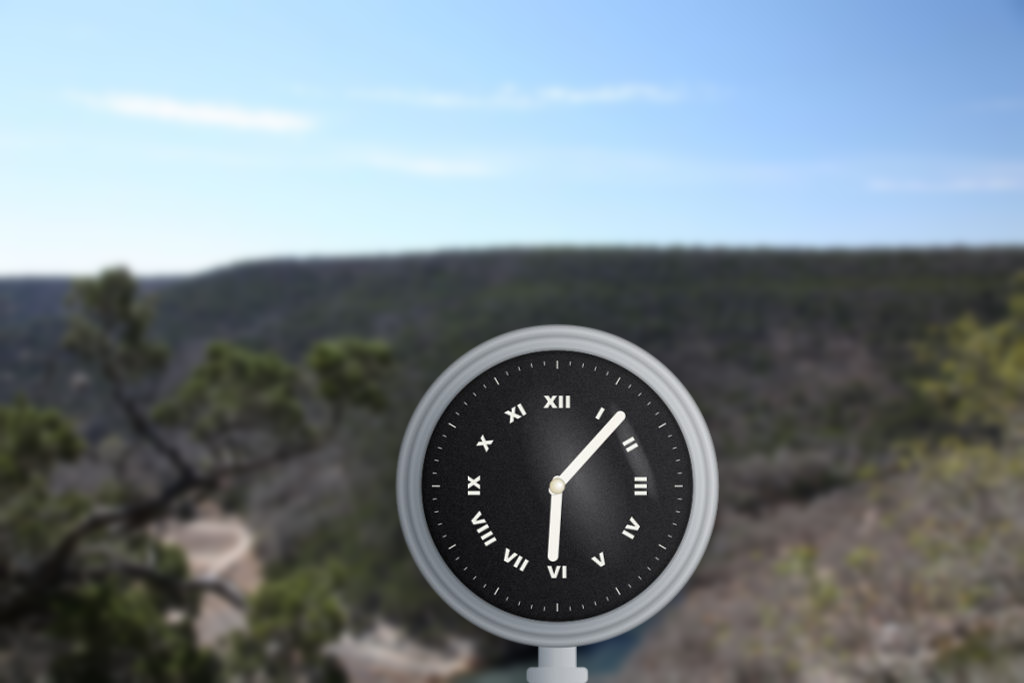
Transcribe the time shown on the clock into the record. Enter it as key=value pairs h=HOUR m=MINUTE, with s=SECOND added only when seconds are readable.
h=6 m=7
